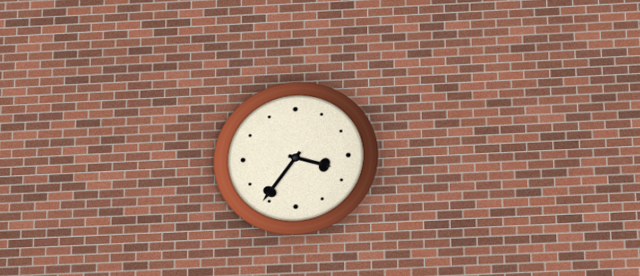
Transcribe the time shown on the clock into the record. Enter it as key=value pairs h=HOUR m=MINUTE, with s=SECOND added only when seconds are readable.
h=3 m=36
